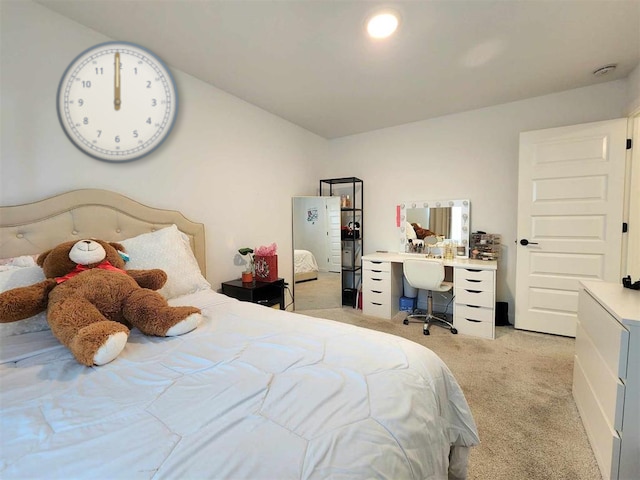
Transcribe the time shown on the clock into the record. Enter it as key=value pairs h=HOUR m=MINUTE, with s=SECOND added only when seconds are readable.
h=12 m=0
